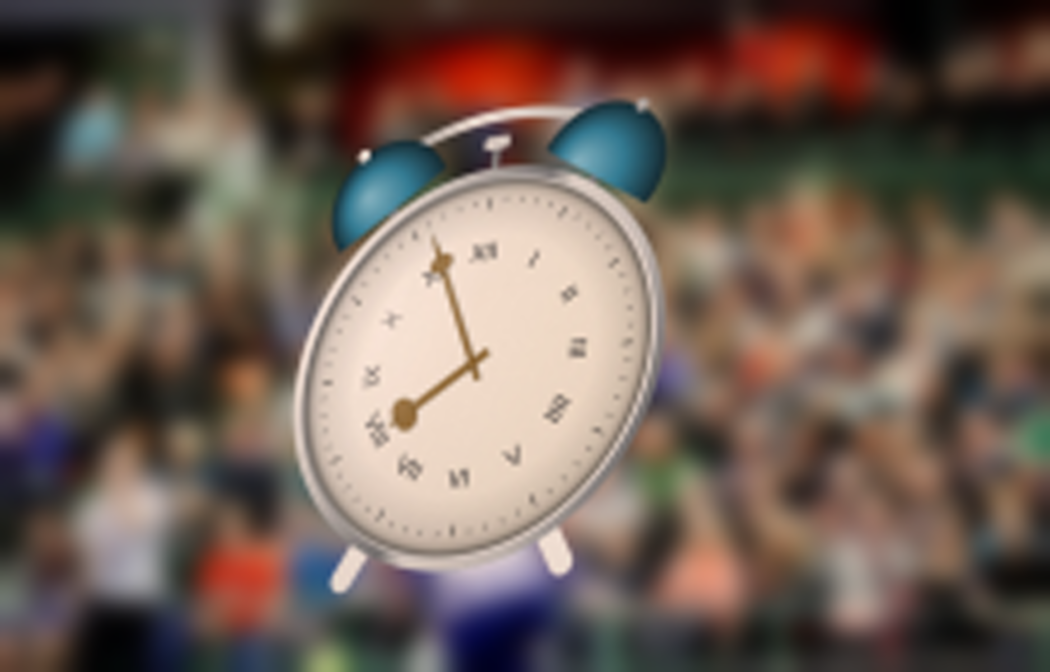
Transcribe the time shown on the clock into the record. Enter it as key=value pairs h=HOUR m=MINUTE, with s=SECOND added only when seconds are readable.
h=7 m=56
